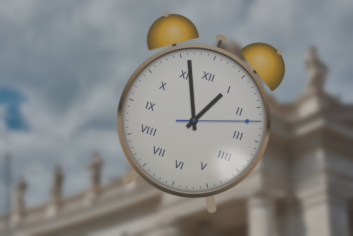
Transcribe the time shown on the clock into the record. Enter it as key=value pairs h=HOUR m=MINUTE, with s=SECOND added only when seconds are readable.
h=12 m=56 s=12
